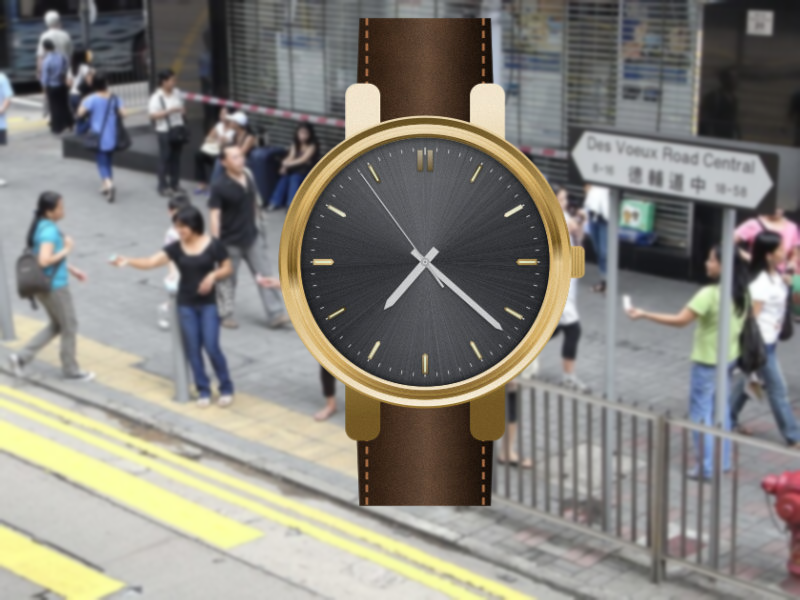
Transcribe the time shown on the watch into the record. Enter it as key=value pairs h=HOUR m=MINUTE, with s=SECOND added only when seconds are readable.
h=7 m=21 s=54
